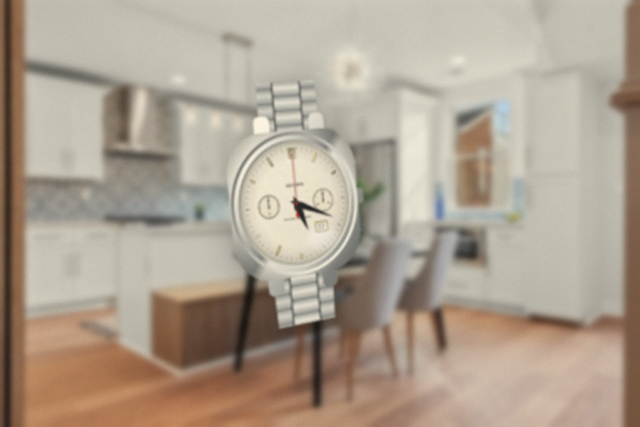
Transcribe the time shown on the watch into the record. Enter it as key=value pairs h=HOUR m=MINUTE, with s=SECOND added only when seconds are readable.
h=5 m=19
